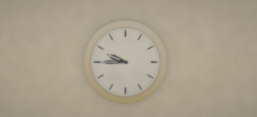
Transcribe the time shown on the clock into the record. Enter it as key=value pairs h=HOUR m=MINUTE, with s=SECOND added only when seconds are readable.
h=9 m=45
